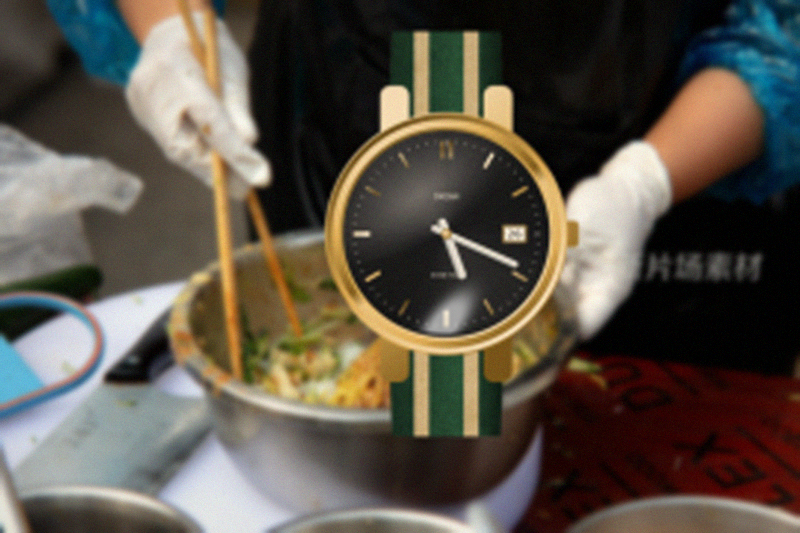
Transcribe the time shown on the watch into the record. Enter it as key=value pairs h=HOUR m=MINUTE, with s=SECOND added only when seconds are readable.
h=5 m=19
